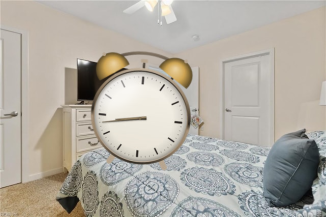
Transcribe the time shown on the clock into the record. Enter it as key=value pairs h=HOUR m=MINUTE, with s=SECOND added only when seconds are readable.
h=8 m=43
